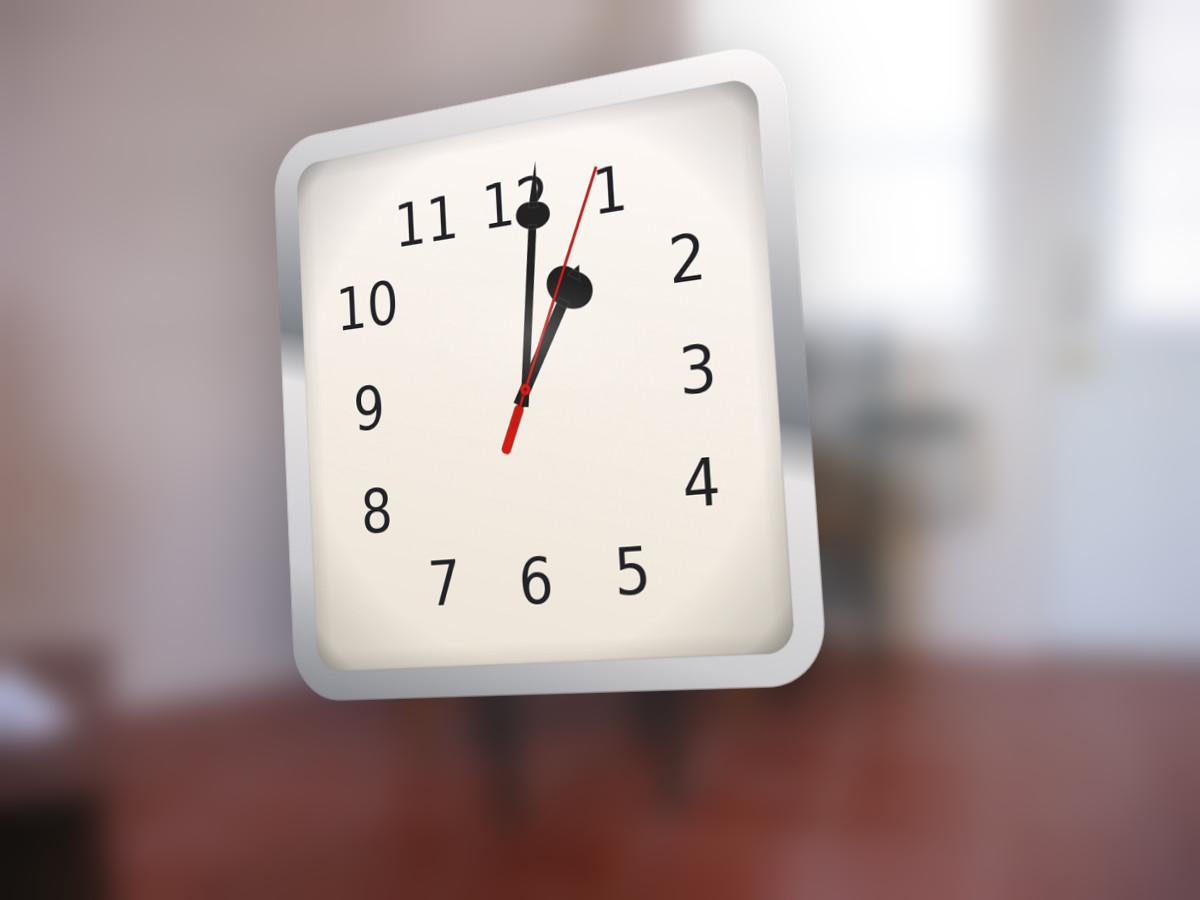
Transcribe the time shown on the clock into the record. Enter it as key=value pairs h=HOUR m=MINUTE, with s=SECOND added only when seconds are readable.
h=1 m=1 s=4
